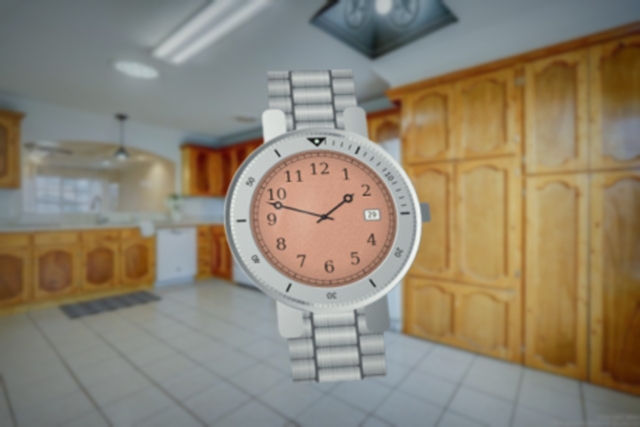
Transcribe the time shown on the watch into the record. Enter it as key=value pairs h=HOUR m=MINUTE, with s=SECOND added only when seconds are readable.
h=1 m=48
